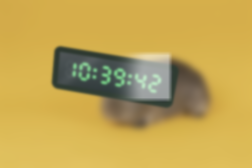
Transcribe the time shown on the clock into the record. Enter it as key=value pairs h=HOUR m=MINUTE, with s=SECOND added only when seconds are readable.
h=10 m=39 s=42
